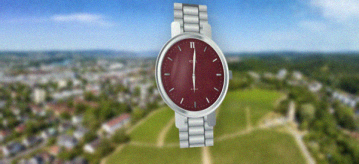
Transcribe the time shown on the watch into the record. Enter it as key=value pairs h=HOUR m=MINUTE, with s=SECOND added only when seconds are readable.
h=6 m=1
